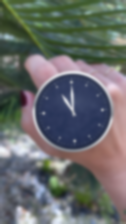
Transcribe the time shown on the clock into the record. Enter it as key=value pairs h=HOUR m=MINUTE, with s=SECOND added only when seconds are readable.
h=11 m=0
